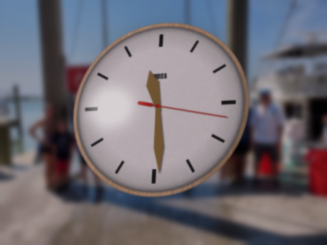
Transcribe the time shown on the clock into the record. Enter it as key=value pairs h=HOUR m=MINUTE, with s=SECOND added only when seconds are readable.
h=11 m=29 s=17
